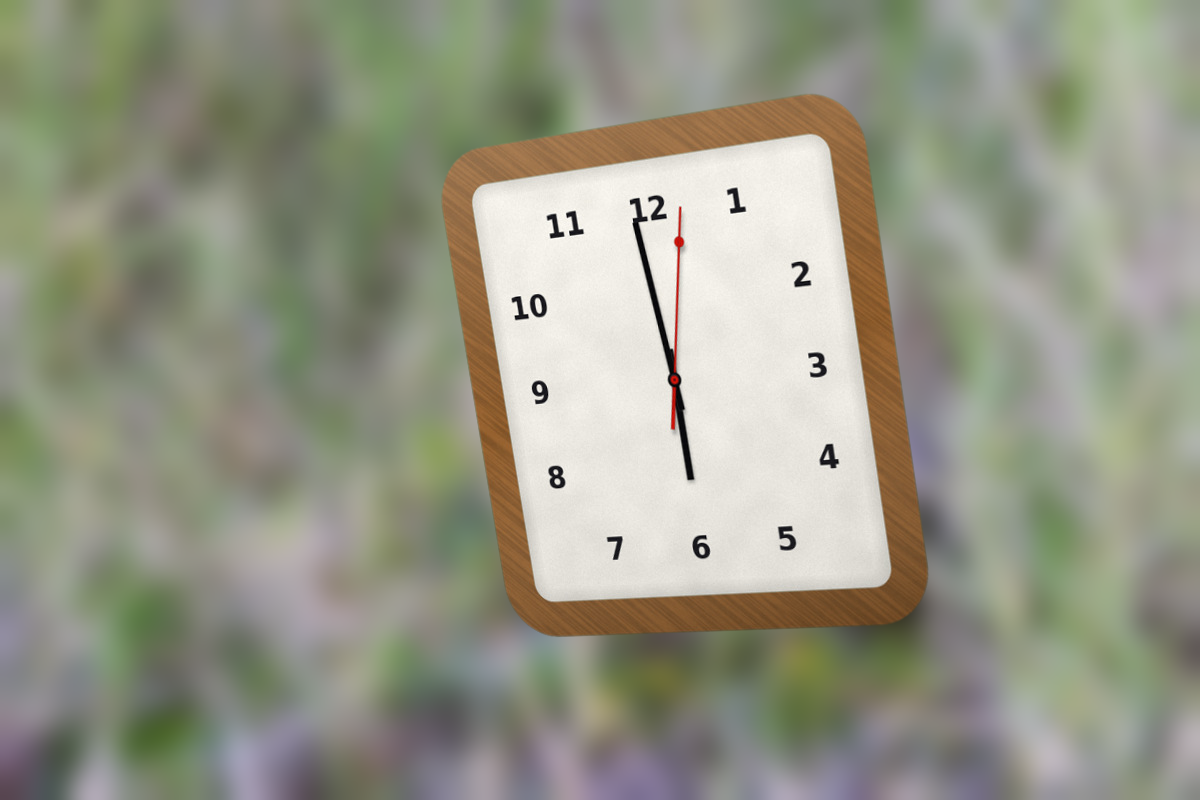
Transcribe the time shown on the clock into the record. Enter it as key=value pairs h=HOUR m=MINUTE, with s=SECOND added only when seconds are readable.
h=5 m=59 s=2
